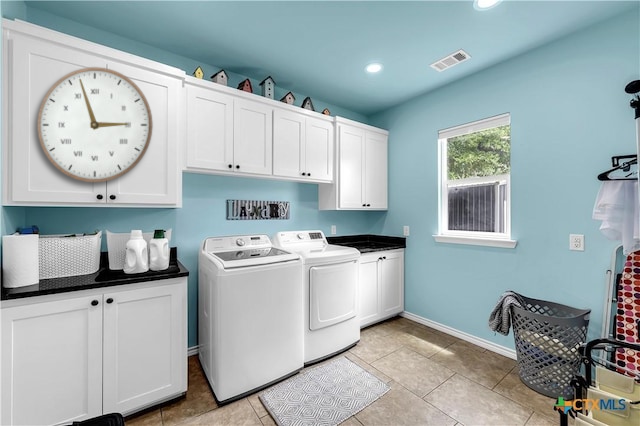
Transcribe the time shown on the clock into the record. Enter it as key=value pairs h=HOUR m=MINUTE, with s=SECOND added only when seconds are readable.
h=2 m=57
